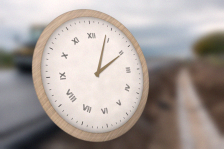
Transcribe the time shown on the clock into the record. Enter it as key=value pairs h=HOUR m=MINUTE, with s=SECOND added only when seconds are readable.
h=2 m=4
